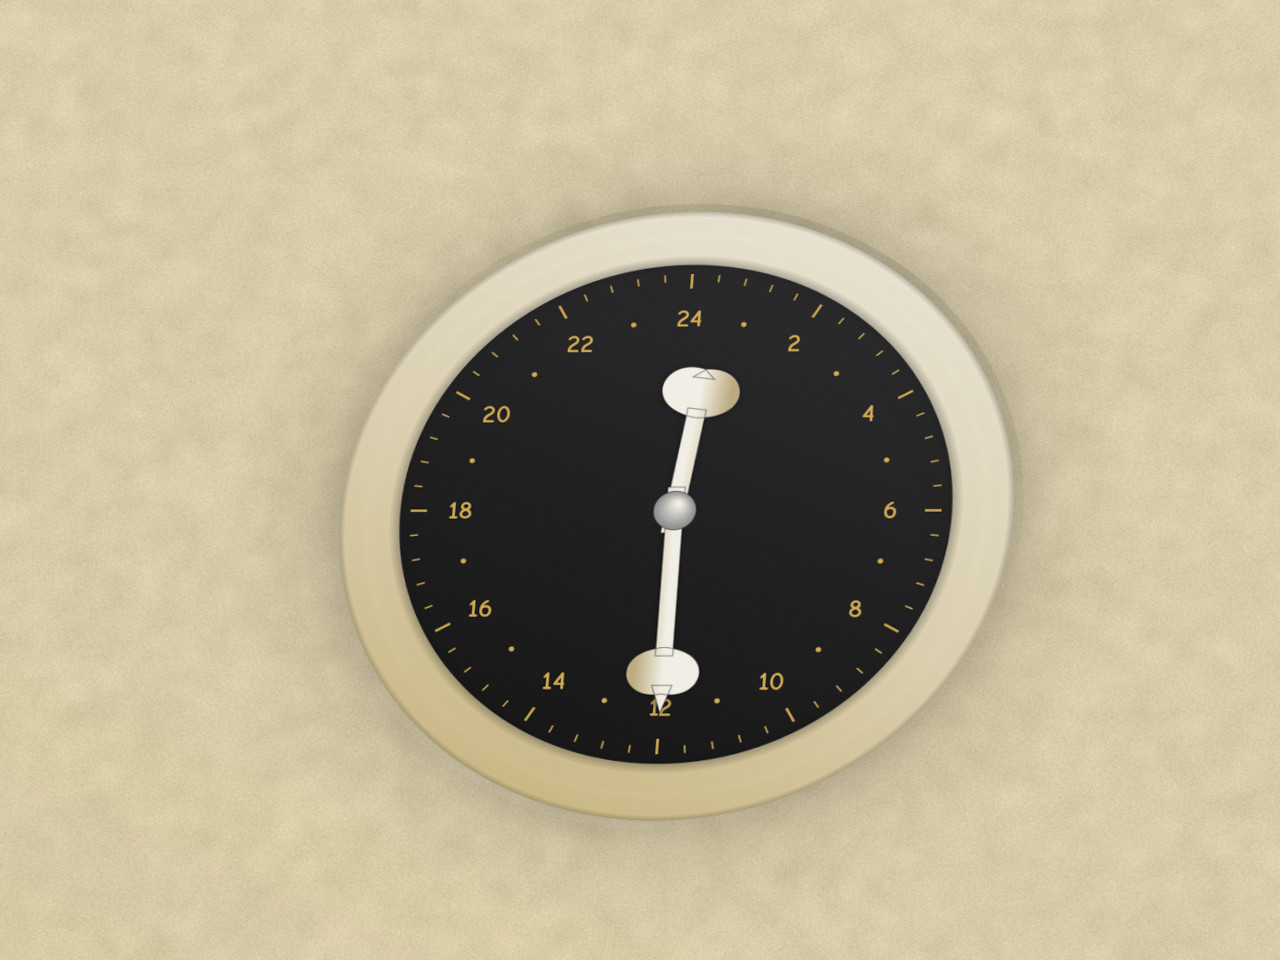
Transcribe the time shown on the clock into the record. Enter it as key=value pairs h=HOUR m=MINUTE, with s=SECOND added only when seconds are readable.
h=0 m=30
